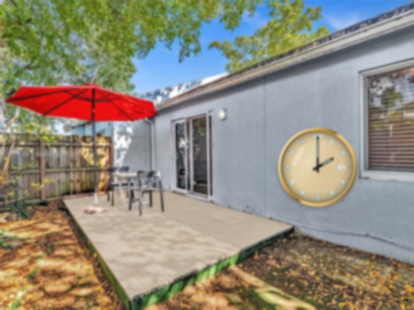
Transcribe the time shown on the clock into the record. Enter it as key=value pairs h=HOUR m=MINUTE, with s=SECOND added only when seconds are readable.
h=2 m=0
